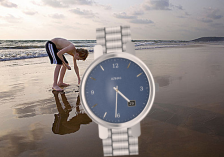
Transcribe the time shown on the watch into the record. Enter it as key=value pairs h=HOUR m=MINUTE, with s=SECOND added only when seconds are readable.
h=4 m=31
